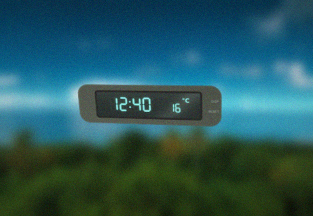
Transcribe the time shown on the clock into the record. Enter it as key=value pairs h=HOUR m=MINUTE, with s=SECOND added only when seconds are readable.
h=12 m=40
